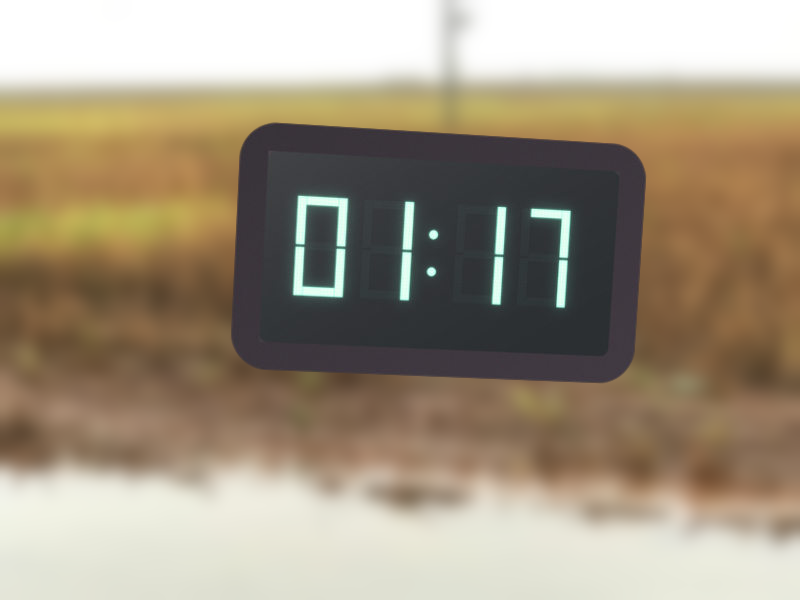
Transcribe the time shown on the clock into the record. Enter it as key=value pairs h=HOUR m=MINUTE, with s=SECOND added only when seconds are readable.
h=1 m=17
